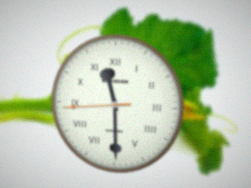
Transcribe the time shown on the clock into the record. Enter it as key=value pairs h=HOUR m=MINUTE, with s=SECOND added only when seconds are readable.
h=11 m=29 s=44
